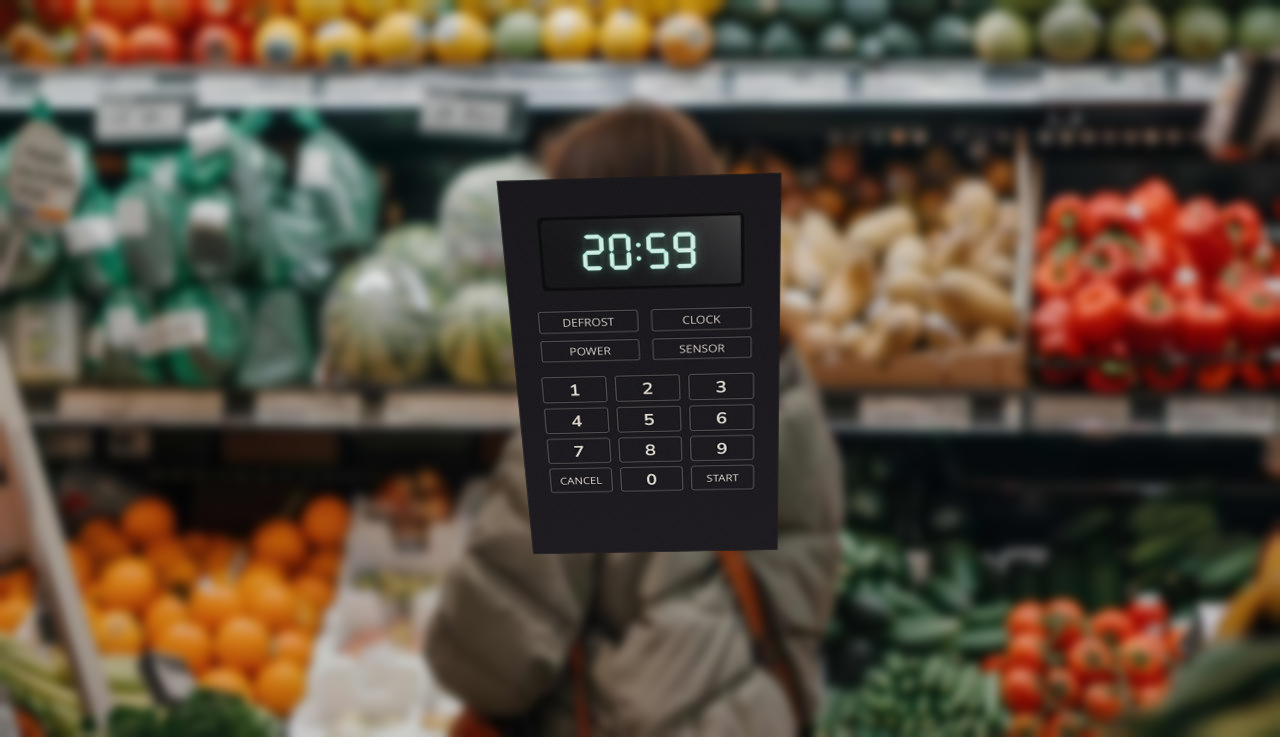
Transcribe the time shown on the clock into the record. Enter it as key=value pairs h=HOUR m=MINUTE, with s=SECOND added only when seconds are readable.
h=20 m=59
